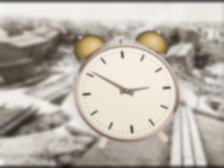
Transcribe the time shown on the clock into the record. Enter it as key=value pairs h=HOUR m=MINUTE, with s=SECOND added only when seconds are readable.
h=2 m=51
